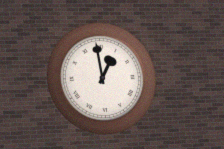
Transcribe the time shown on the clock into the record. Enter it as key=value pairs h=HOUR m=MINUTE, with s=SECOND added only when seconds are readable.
h=12 m=59
